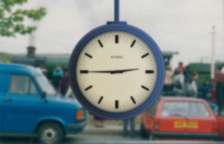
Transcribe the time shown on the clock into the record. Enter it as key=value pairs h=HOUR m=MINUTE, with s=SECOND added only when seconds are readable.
h=2 m=45
